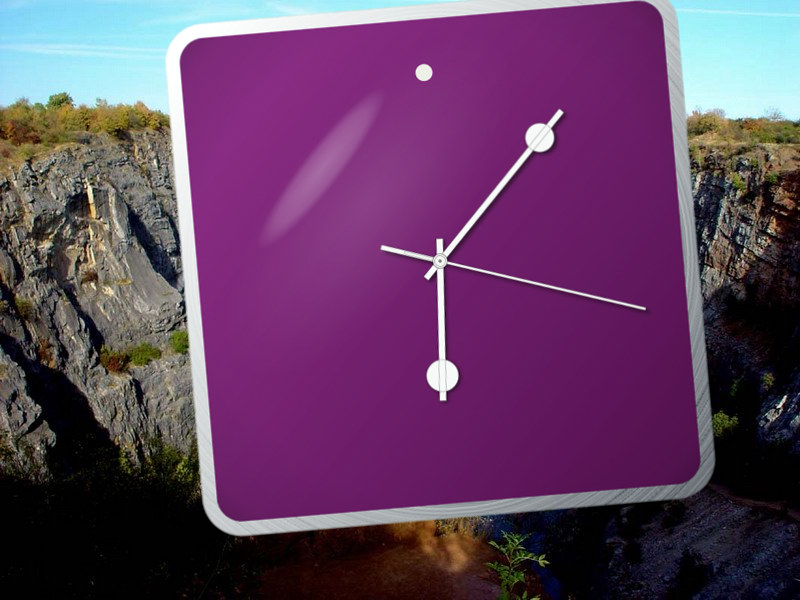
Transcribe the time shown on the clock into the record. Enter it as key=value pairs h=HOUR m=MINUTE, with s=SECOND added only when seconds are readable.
h=6 m=7 s=18
